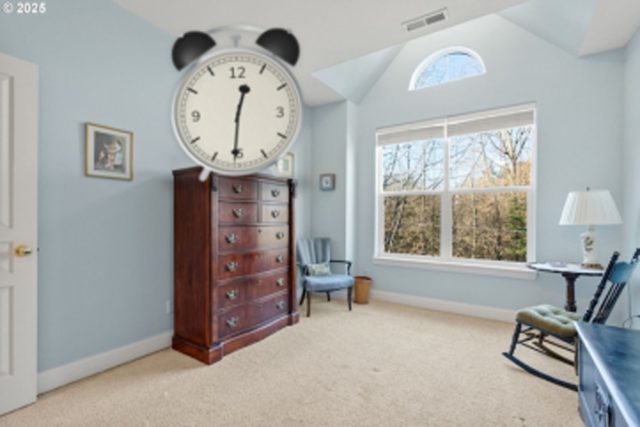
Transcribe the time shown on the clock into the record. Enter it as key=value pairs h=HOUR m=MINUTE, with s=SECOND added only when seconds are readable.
h=12 m=31
